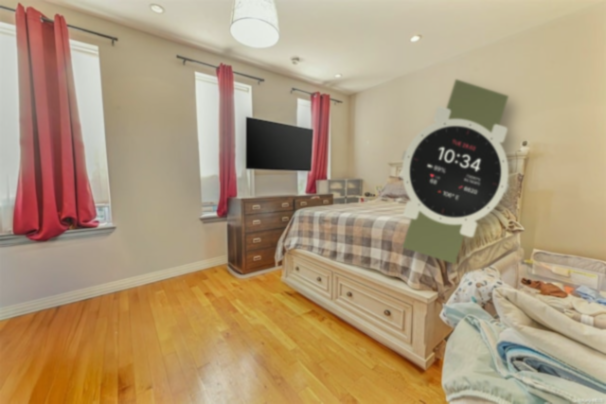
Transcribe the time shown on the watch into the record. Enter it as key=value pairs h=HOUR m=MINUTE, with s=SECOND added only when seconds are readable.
h=10 m=34
